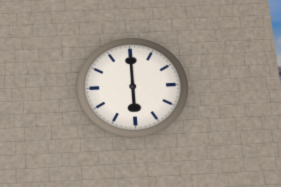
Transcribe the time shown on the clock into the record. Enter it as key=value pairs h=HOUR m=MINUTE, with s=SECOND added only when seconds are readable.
h=6 m=0
